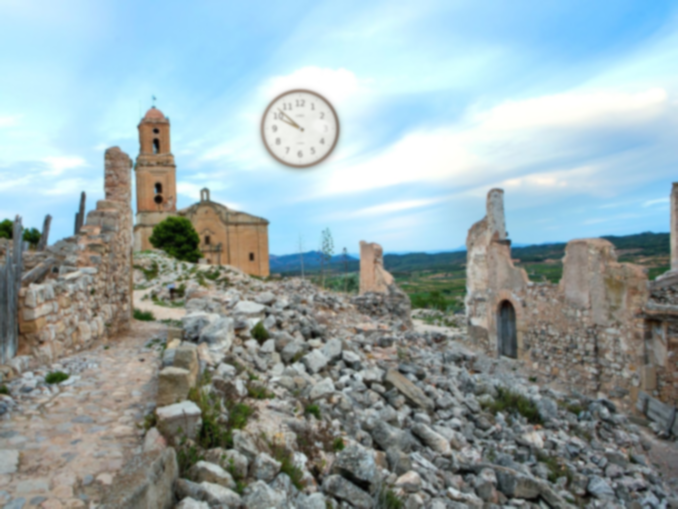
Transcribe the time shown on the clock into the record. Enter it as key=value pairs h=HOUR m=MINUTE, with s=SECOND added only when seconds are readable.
h=9 m=52
